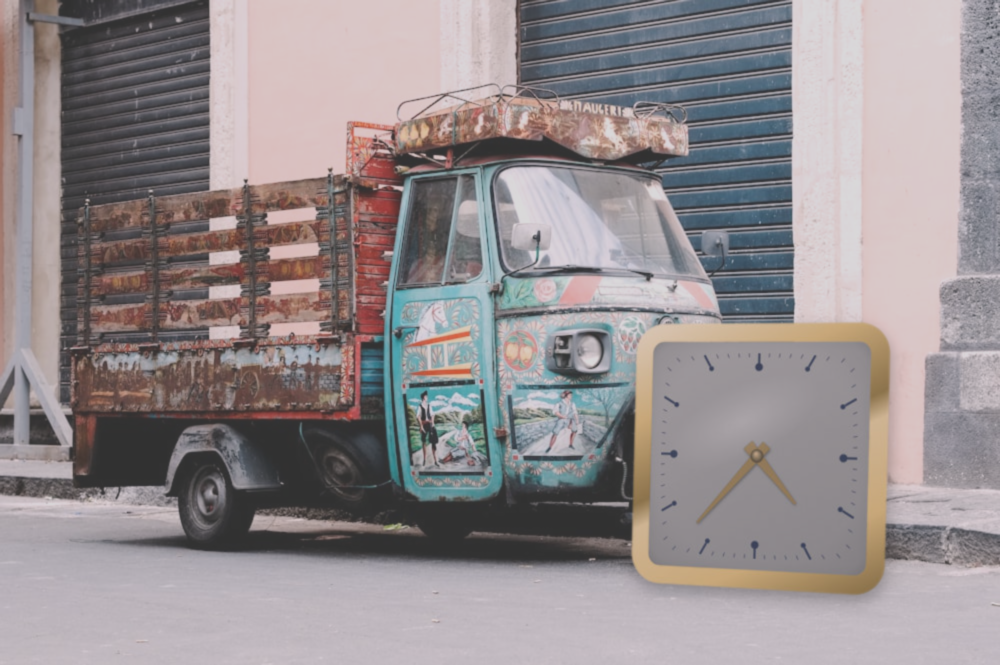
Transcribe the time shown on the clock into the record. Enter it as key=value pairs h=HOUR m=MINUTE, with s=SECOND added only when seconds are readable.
h=4 m=37
